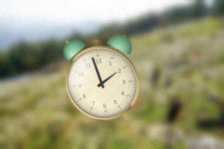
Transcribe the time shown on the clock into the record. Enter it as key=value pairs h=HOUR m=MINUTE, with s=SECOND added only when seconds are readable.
h=1 m=58
